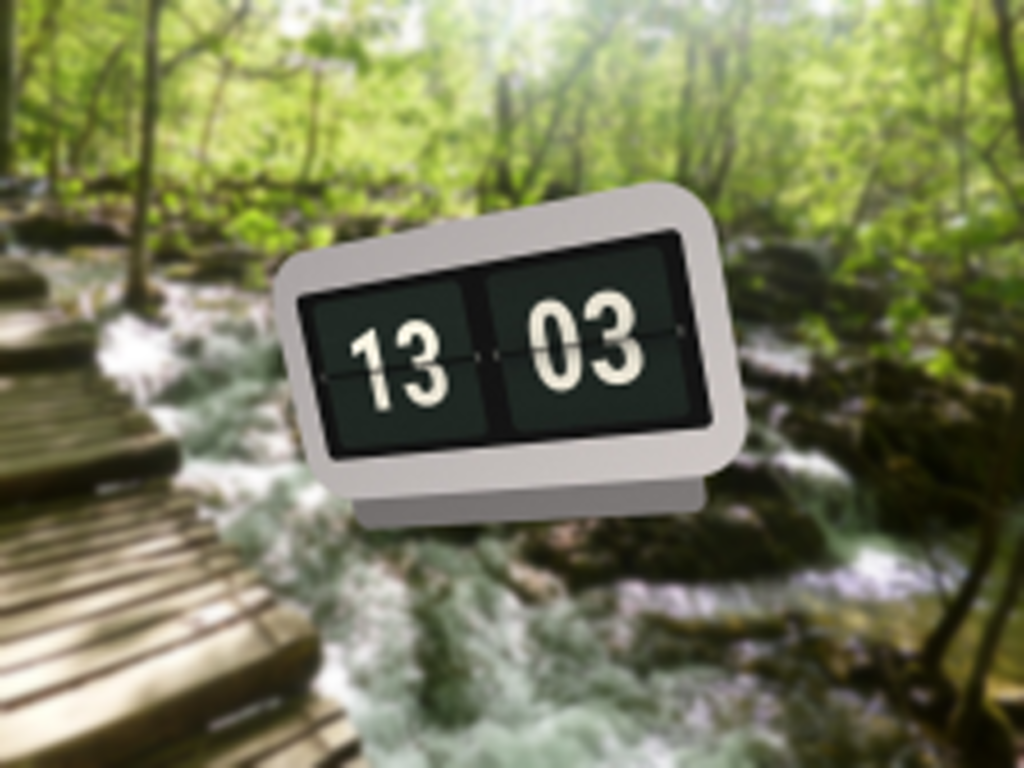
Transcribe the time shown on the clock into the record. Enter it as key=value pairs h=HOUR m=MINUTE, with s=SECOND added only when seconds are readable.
h=13 m=3
